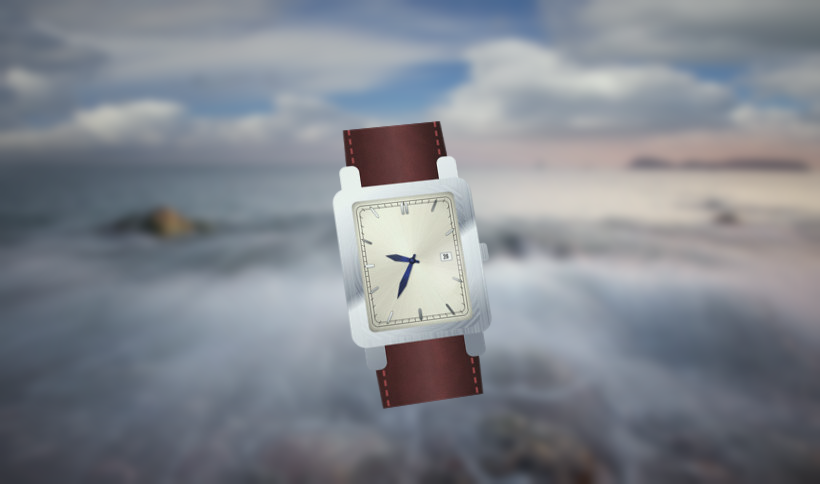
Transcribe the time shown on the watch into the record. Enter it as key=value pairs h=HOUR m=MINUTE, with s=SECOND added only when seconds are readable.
h=9 m=35
